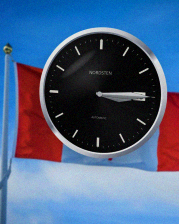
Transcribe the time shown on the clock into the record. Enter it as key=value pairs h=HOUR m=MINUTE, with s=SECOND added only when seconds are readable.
h=3 m=15
